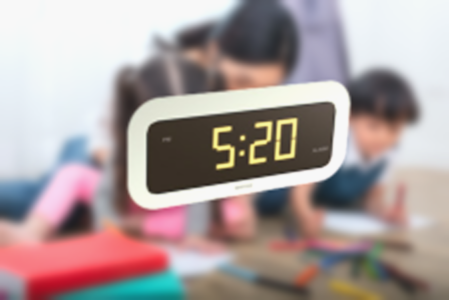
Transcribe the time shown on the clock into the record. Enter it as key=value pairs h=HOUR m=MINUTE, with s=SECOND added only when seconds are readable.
h=5 m=20
